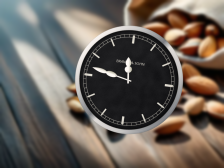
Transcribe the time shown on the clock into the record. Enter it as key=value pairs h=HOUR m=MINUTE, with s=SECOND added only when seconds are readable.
h=11 m=47
